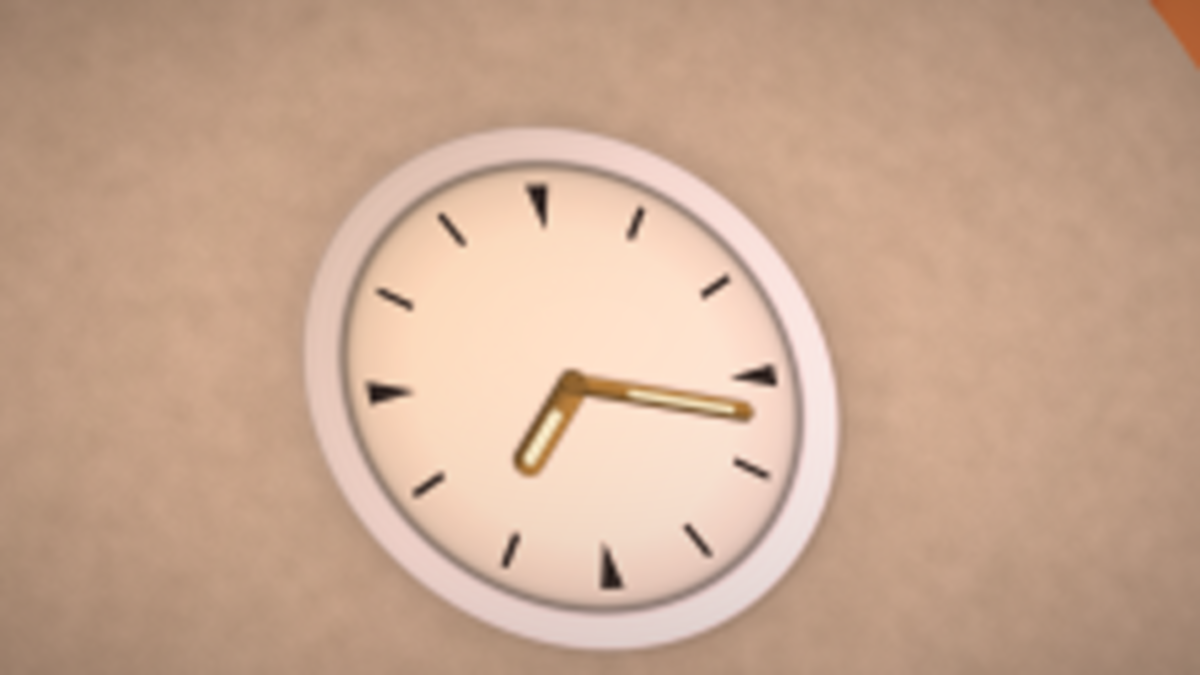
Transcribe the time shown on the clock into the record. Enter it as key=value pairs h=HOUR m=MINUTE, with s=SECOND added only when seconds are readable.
h=7 m=17
